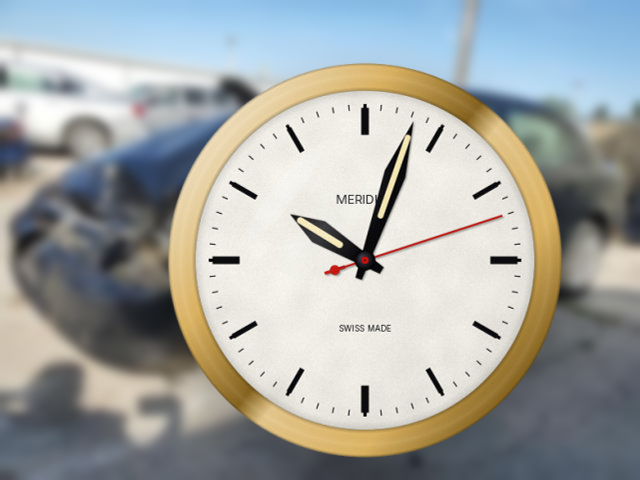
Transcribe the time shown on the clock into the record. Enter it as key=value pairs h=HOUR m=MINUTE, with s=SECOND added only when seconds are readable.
h=10 m=3 s=12
